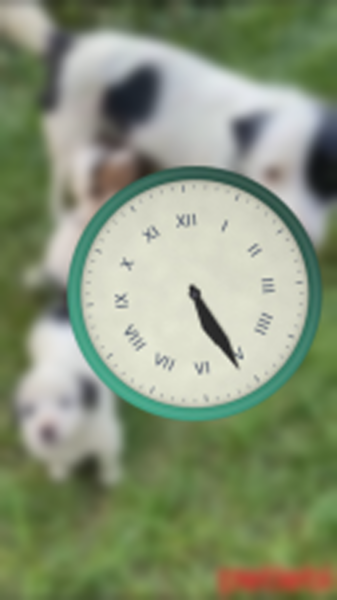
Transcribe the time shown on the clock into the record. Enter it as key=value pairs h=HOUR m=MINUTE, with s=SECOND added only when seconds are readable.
h=5 m=26
